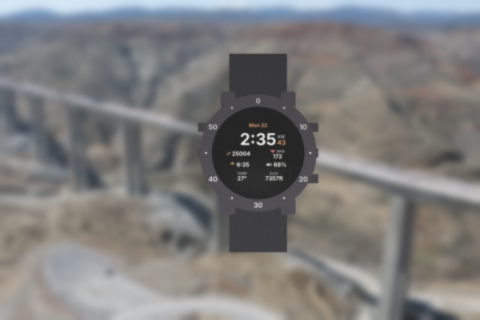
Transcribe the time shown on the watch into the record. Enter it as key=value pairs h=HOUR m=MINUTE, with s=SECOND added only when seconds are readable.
h=2 m=35
